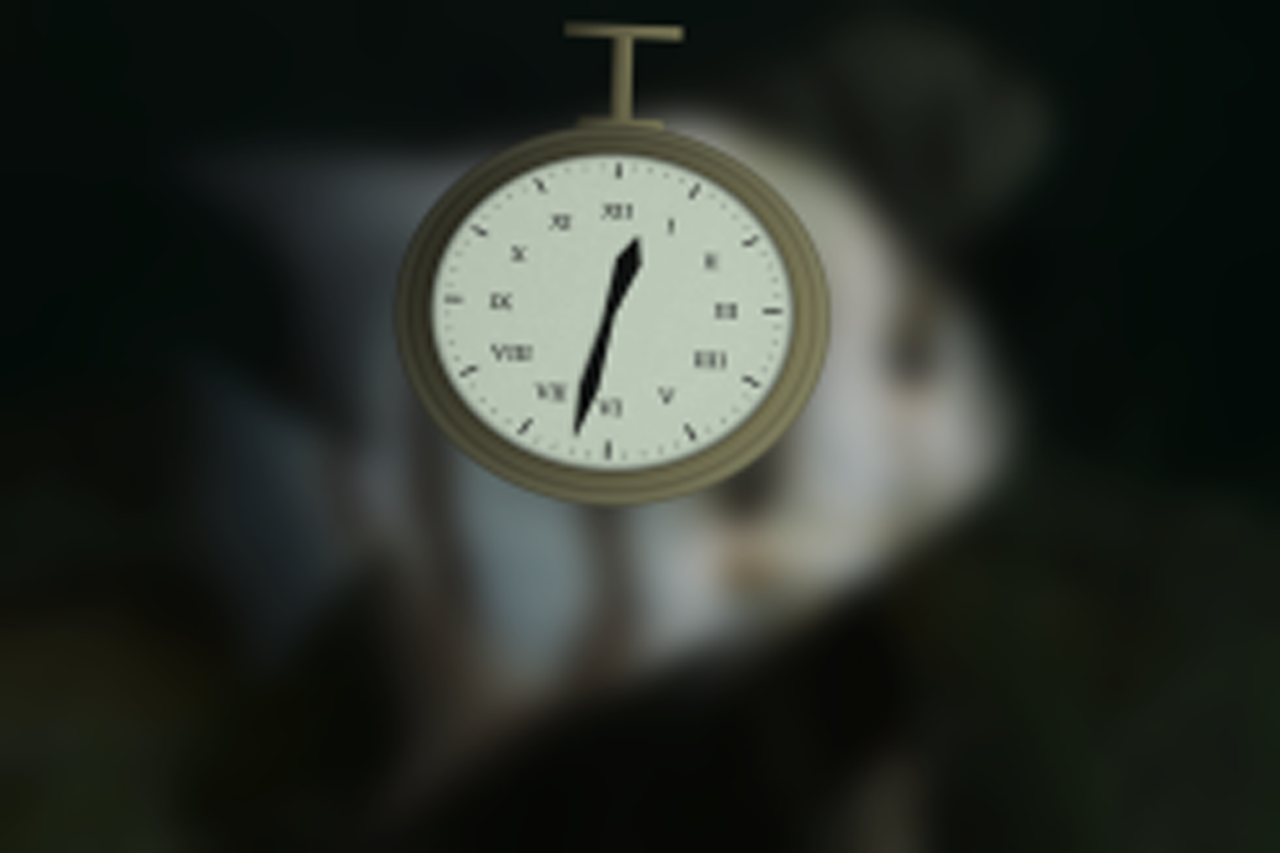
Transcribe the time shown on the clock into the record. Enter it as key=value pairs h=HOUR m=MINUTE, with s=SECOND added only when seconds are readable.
h=12 m=32
